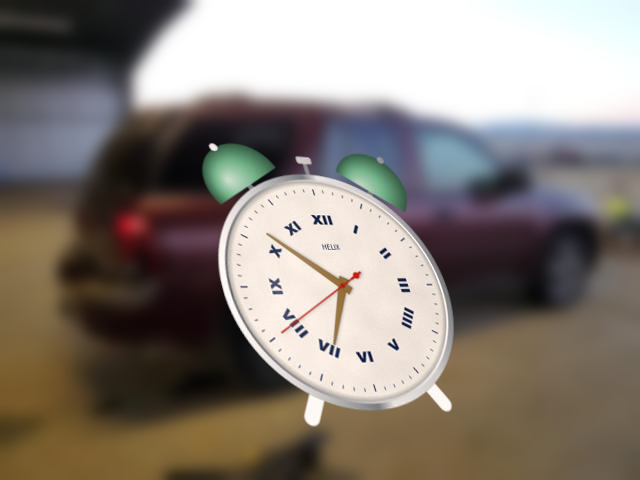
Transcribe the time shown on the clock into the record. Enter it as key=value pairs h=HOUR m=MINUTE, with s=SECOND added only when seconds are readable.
h=6 m=51 s=40
